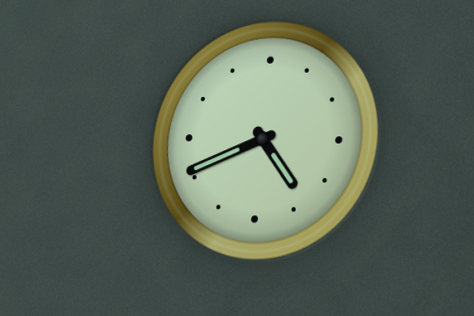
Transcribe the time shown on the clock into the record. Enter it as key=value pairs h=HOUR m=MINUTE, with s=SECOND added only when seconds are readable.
h=4 m=41
